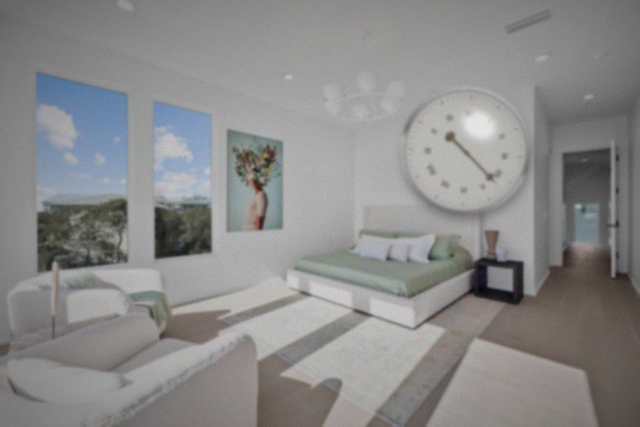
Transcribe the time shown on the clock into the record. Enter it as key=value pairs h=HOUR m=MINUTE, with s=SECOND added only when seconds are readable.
h=10 m=22
